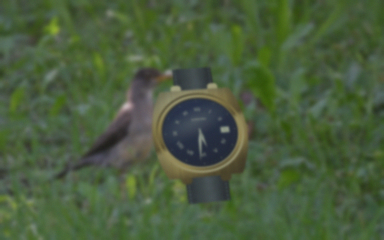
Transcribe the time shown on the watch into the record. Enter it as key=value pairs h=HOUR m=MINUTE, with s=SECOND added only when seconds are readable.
h=5 m=31
